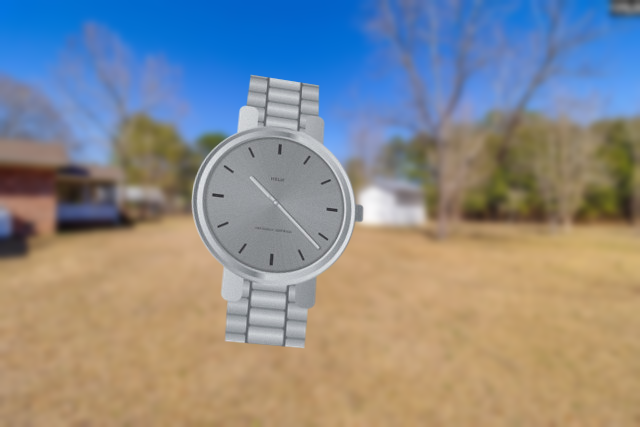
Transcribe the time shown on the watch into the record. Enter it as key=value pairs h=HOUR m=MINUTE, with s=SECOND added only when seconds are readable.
h=10 m=22
